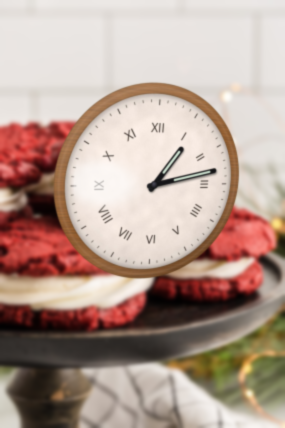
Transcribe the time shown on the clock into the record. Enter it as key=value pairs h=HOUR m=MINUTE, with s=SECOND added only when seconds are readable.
h=1 m=13
